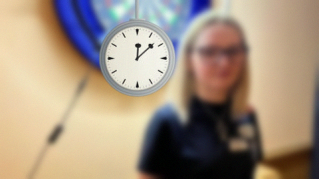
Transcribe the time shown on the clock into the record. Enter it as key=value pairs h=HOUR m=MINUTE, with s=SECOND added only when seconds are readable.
h=12 m=8
